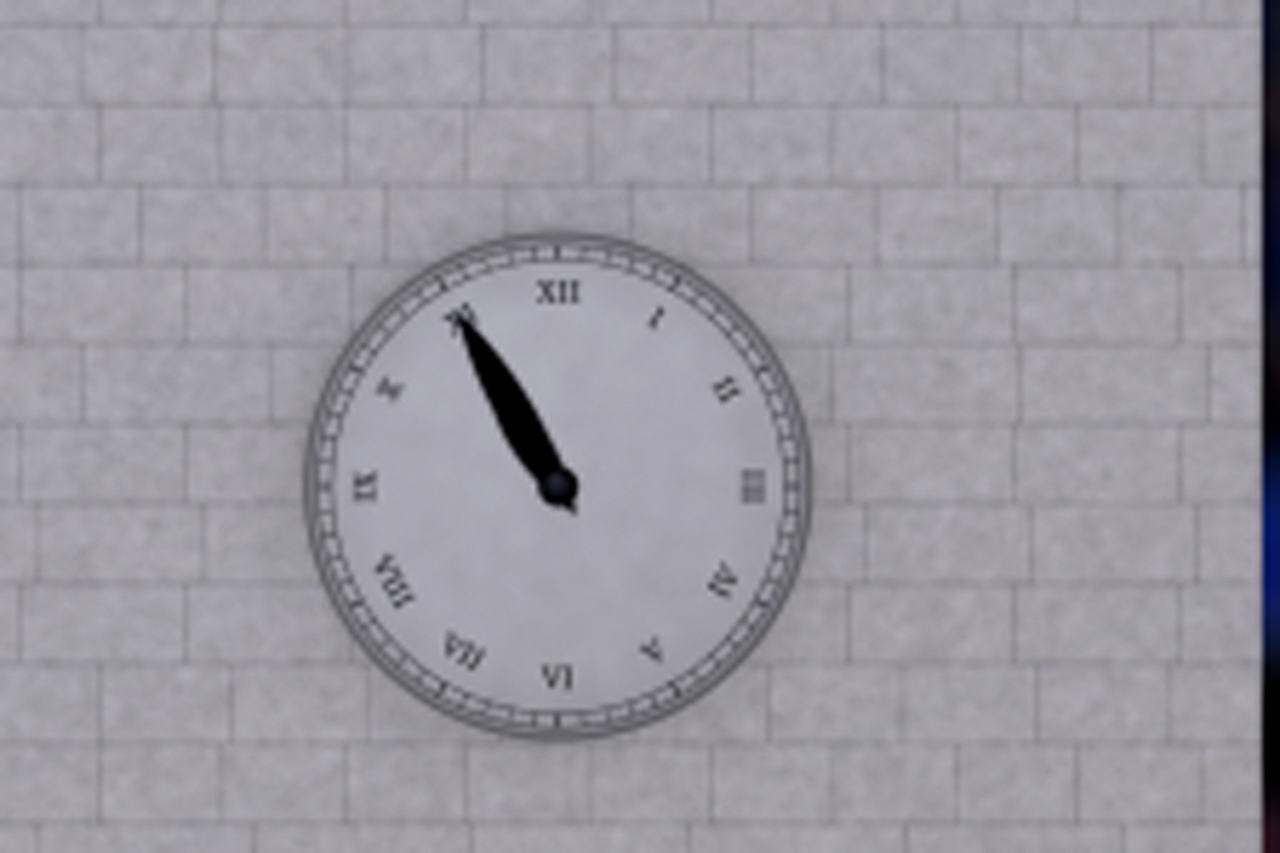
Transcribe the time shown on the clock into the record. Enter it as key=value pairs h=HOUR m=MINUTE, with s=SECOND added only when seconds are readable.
h=10 m=55
